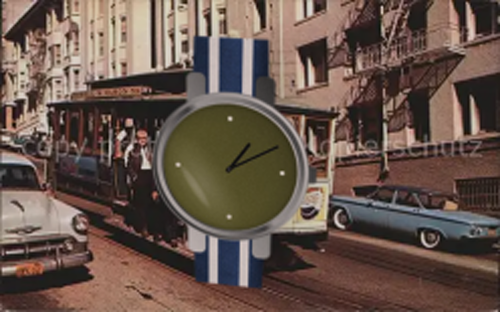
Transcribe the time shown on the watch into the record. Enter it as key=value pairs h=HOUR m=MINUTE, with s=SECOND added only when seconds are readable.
h=1 m=10
